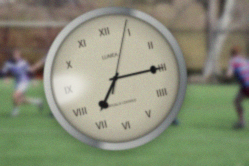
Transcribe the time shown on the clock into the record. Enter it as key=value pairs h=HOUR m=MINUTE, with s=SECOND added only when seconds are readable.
h=7 m=15 s=4
